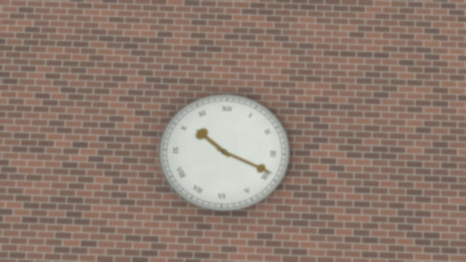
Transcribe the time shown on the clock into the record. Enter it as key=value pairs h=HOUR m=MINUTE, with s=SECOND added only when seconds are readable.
h=10 m=19
